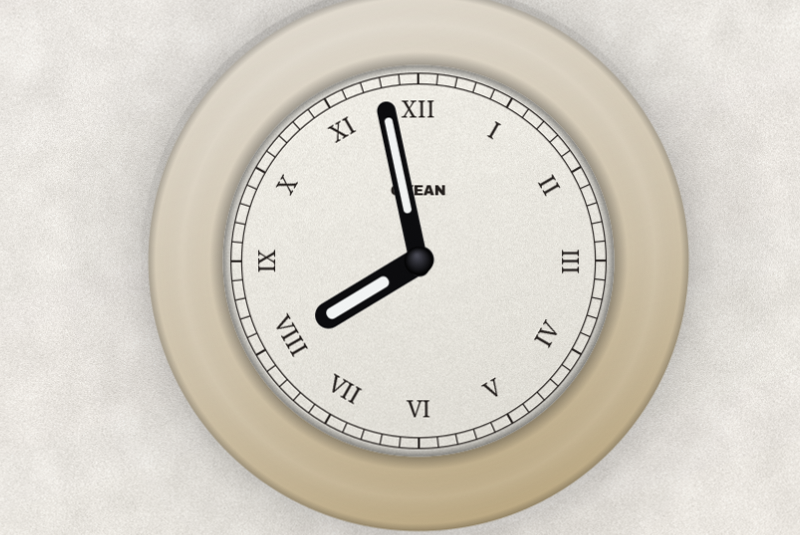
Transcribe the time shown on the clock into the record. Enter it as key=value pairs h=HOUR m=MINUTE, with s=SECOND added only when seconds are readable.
h=7 m=58
